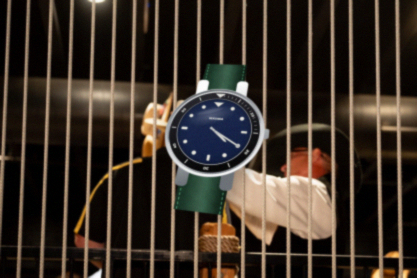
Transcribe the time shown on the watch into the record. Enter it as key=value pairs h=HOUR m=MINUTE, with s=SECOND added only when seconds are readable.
h=4 m=20
